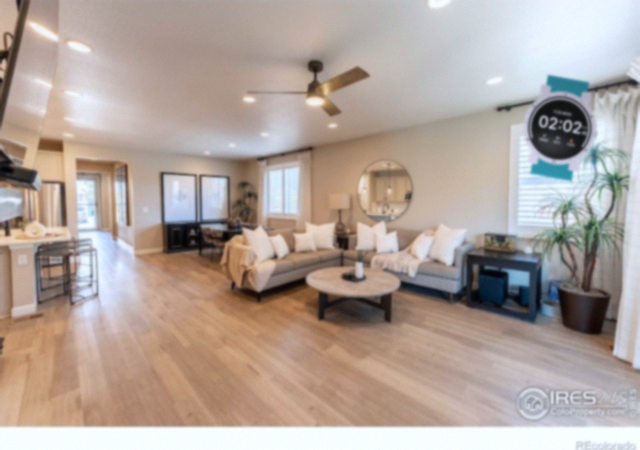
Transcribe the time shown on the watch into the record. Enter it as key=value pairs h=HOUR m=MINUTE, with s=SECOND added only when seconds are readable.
h=2 m=2
